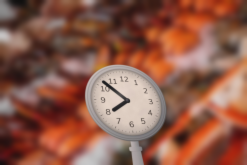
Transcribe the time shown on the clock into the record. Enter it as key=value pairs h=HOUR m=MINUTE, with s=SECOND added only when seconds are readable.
h=7 m=52
